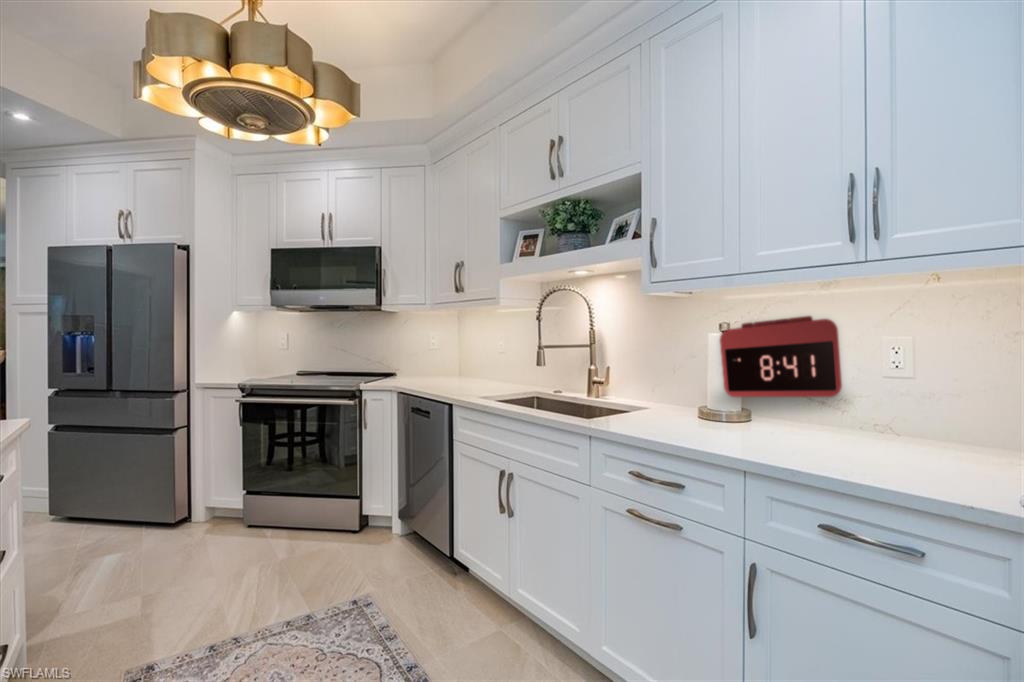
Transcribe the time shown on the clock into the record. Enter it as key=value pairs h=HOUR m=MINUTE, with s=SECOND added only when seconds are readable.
h=8 m=41
